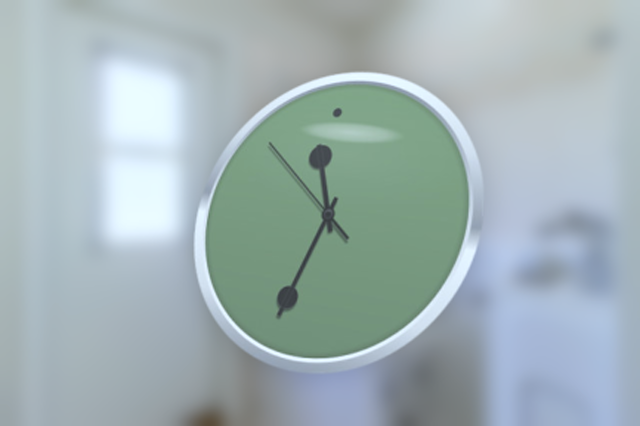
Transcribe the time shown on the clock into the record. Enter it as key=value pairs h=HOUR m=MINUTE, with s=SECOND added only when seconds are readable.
h=11 m=33 s=53
